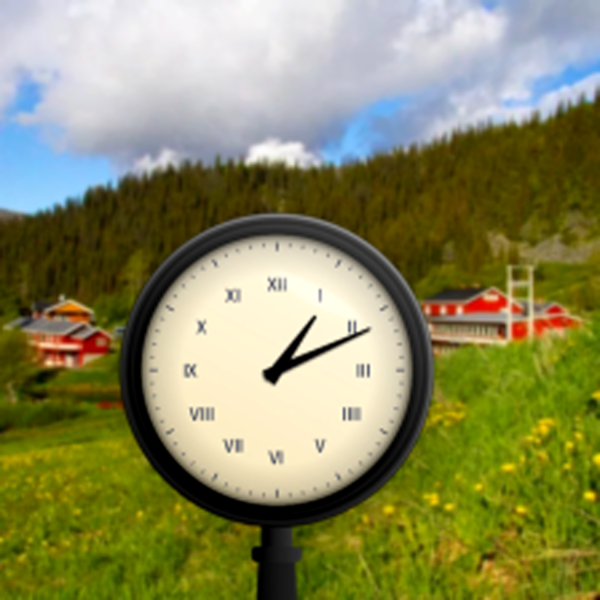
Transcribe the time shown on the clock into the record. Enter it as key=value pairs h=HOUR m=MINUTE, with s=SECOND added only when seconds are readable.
h=1 m=11
